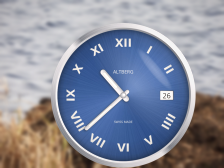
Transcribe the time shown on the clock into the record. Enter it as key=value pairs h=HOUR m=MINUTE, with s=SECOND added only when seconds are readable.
h=10 m=38
